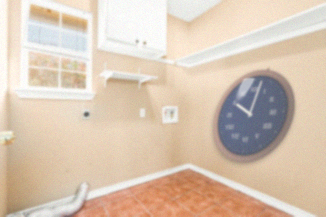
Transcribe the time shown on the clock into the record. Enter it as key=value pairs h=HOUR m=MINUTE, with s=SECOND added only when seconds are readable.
h=10 m=2
